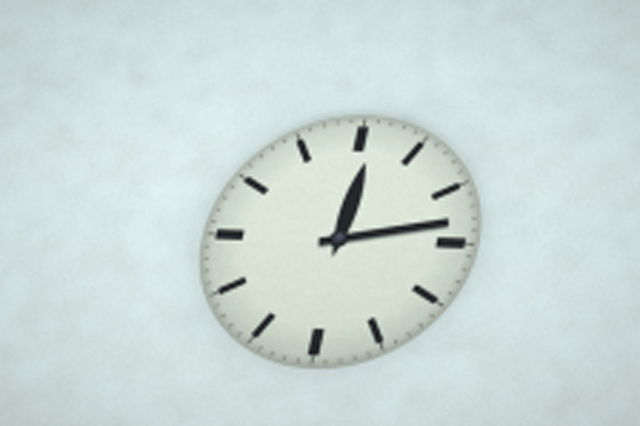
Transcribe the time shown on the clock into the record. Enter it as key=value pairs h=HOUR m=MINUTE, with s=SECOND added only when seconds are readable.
h=12 m=13
